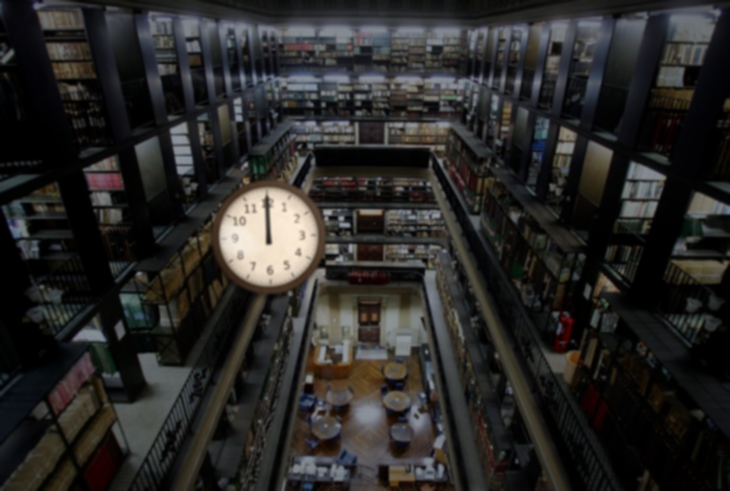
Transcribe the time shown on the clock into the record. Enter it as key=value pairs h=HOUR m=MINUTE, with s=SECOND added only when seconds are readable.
h=12 m=0
